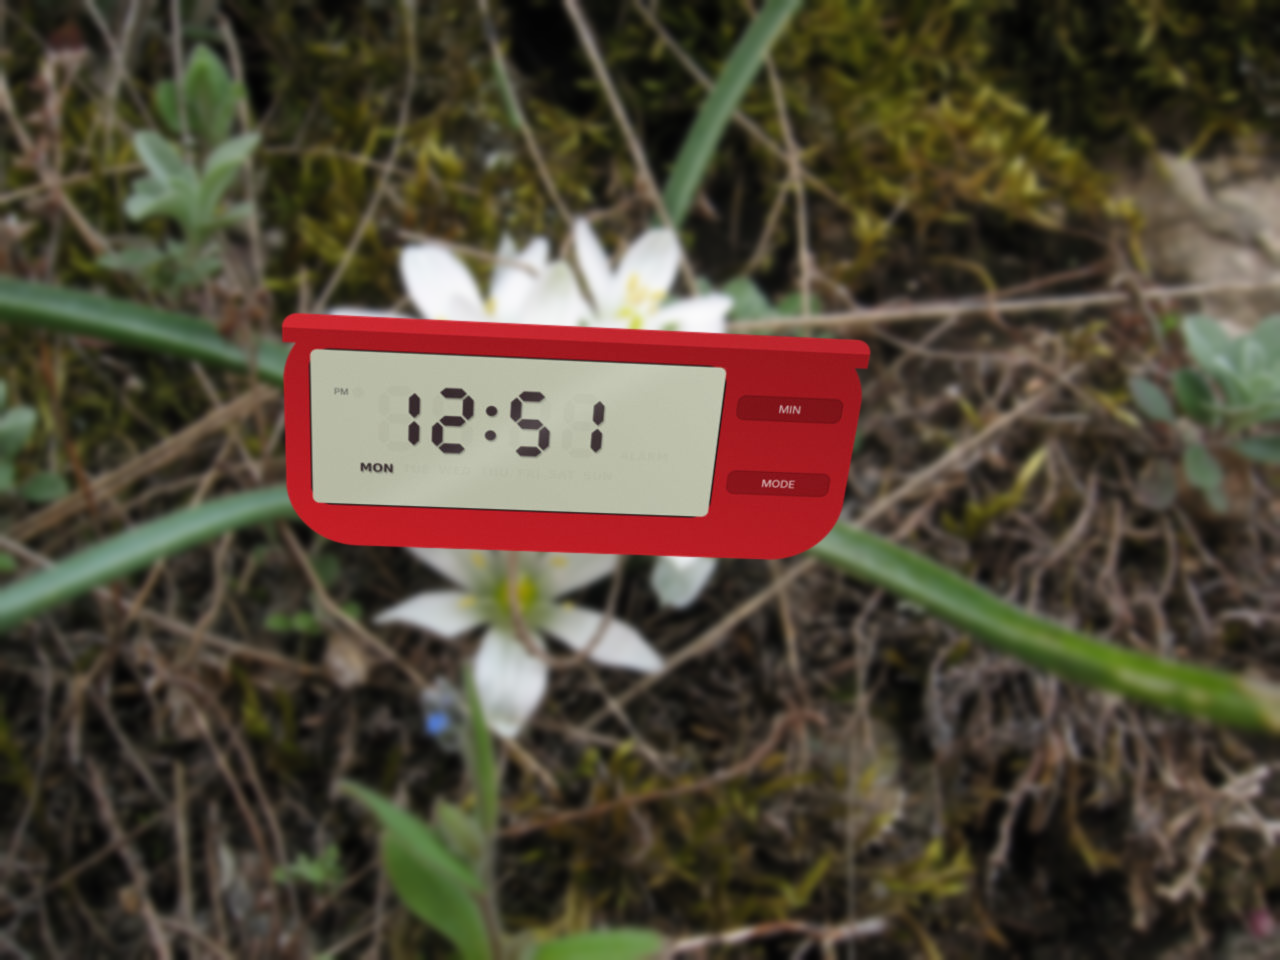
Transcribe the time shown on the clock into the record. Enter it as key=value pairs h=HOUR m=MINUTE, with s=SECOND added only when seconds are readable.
h=12 m=51
